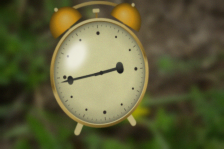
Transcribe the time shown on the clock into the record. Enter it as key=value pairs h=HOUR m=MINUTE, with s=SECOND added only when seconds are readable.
h=2 m=44
